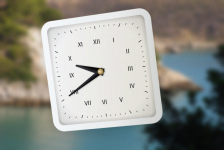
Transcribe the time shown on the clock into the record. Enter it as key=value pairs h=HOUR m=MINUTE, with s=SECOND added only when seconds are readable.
h=9 m=40
